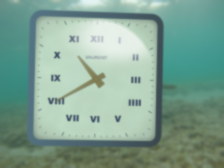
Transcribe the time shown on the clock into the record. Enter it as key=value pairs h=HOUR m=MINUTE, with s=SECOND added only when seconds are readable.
h=10 m=40
